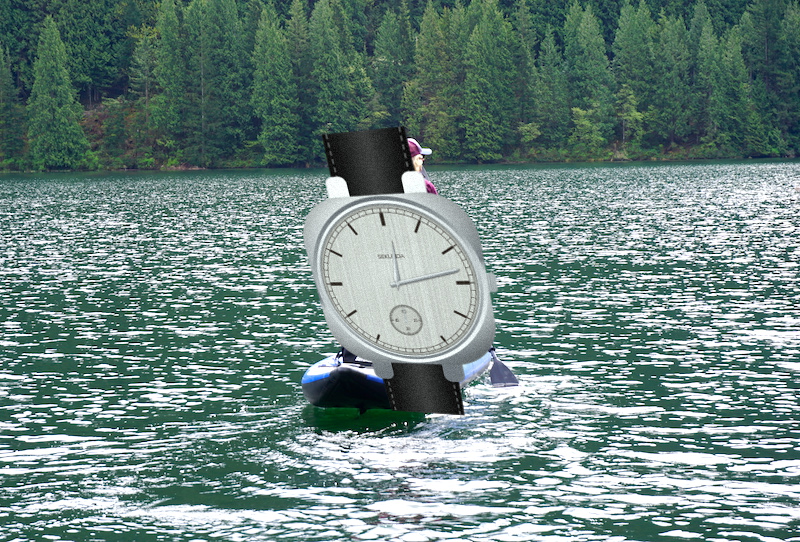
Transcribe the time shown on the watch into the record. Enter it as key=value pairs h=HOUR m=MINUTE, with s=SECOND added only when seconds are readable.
h=12 m=13
